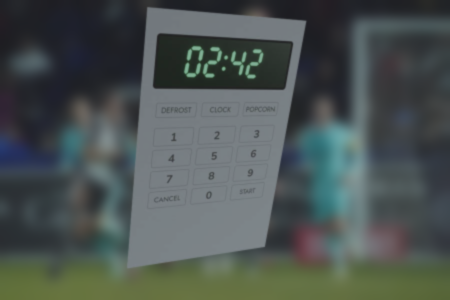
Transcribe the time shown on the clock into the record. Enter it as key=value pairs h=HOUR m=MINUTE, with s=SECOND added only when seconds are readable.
h=2 m=42
